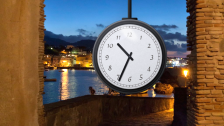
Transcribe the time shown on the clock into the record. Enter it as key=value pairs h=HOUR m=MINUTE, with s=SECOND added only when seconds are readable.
h=10 m=34
